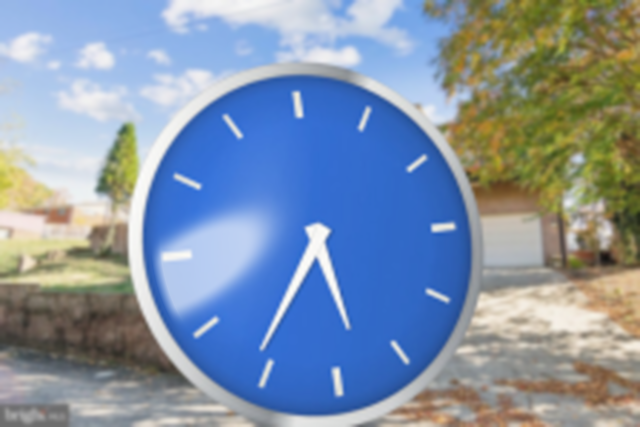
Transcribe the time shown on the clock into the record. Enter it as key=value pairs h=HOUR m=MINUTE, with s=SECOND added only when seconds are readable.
h=5 m=36
